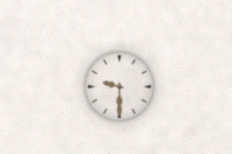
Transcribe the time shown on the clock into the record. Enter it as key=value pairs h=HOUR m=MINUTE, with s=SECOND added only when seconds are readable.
h=9 m=30
